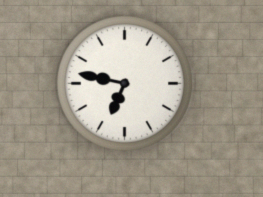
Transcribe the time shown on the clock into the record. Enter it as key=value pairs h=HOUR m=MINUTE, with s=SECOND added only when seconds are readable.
h=6 m=47
